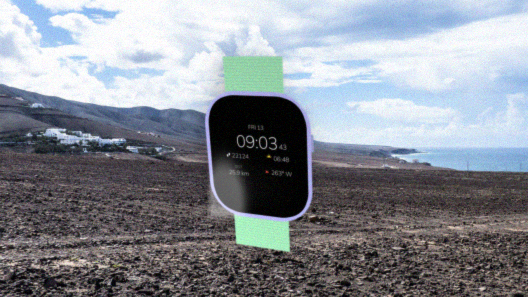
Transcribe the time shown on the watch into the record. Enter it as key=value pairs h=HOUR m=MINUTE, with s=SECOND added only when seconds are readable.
h=9 m=3
